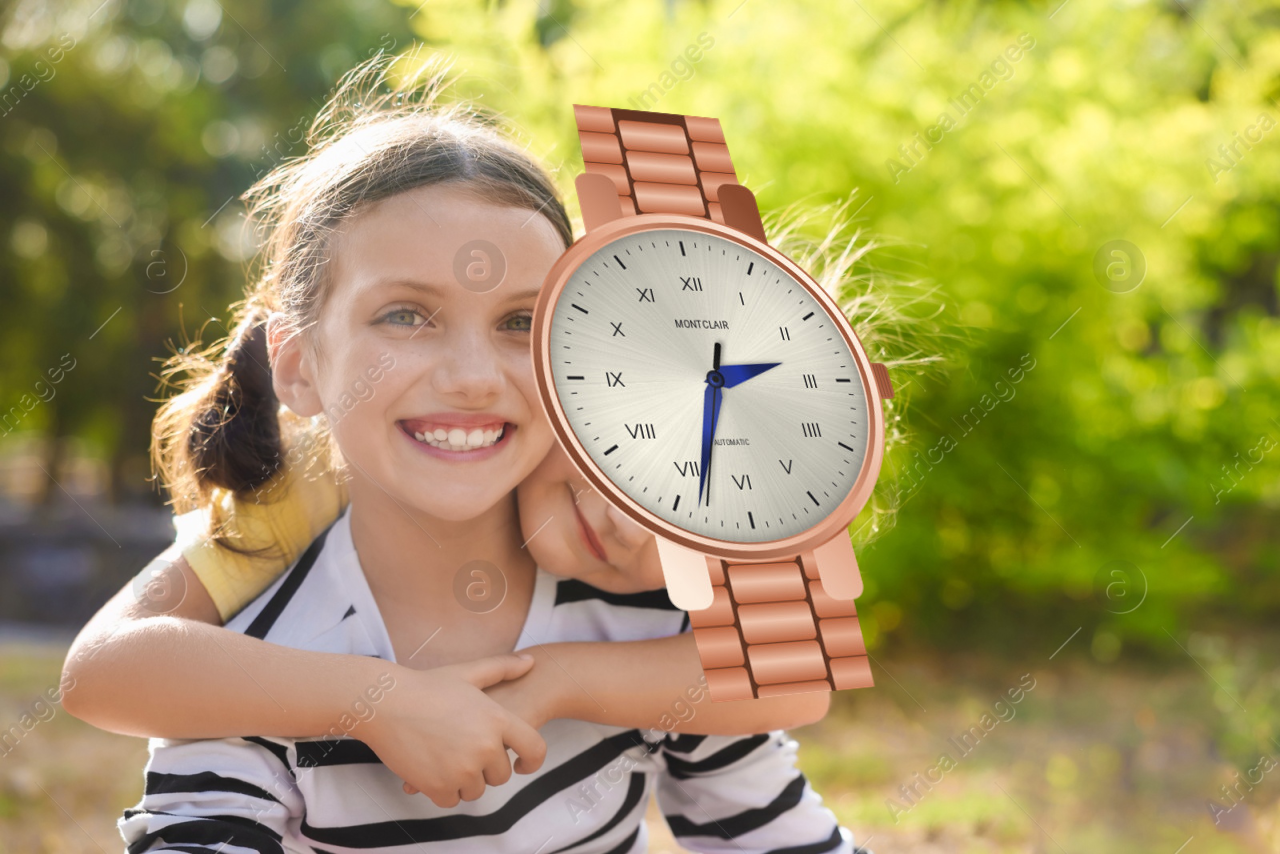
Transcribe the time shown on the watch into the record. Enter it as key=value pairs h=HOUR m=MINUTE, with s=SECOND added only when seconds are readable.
h=2 m=33 s=33
